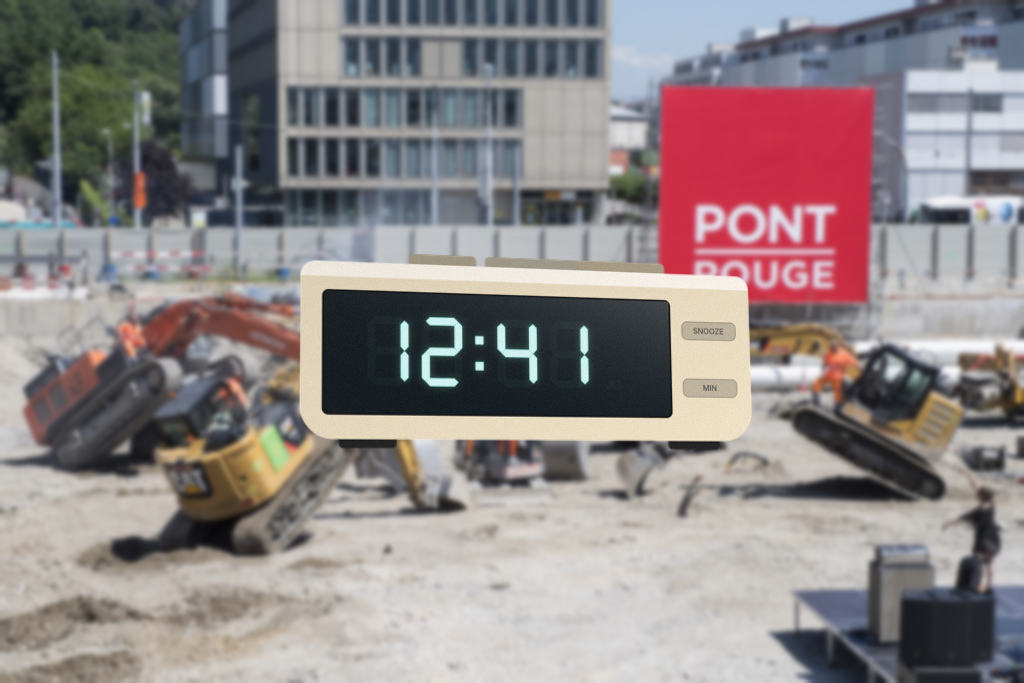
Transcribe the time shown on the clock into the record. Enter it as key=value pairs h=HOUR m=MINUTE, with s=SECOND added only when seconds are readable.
h=12 m=41
